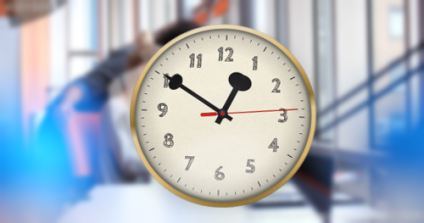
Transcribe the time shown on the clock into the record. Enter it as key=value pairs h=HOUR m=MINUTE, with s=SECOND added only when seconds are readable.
h=12 m=50 s=14
